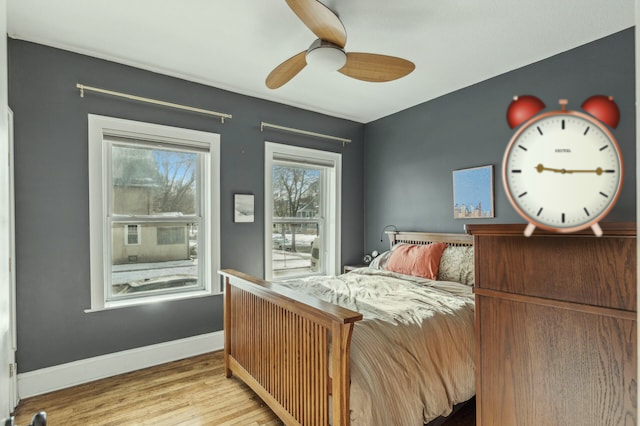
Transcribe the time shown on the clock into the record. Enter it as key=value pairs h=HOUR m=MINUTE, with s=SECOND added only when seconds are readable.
h=9 m=15
